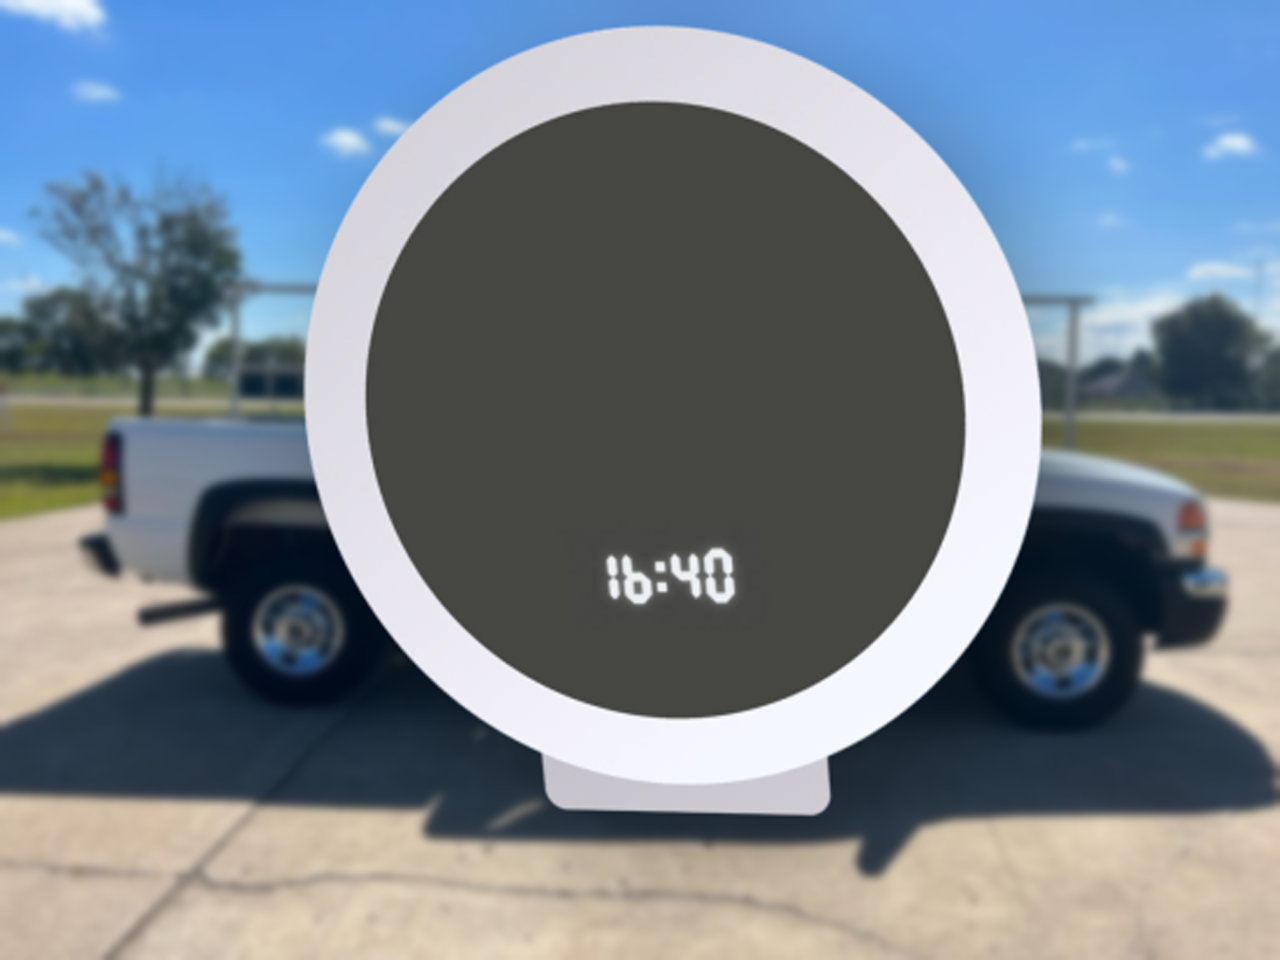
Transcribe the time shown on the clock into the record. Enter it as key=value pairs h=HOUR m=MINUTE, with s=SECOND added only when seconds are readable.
h=16 m=40
